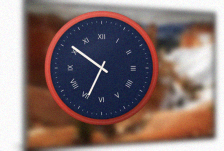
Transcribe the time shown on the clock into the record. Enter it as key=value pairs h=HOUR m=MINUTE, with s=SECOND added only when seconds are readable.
h=6 m=51
